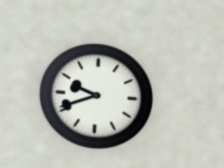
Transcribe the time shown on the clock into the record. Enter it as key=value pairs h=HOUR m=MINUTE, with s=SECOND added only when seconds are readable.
h=9 m=41
